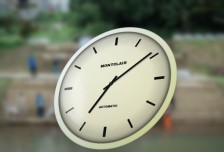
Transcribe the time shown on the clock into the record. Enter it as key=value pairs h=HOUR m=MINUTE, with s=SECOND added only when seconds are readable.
h=7 m=9
